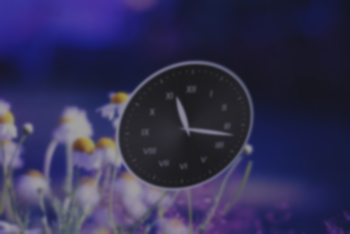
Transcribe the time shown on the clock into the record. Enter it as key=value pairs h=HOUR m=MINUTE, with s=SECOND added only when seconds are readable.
h=11 m=17
